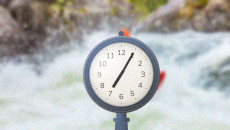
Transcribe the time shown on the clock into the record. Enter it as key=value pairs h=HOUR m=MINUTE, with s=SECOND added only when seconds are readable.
h=7 m=5
